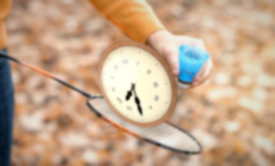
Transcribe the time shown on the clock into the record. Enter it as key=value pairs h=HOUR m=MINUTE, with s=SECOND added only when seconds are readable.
h=7 m=30
